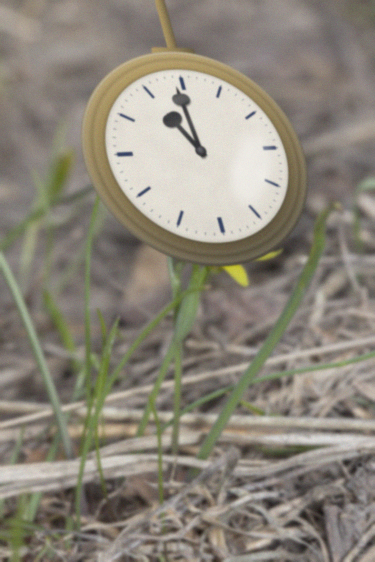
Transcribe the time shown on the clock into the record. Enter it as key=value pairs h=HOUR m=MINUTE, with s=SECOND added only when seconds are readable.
h=10 m=59
